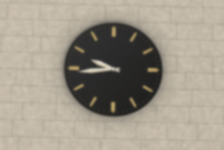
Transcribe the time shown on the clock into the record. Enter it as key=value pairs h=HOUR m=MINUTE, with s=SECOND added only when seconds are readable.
h=9 m=44
